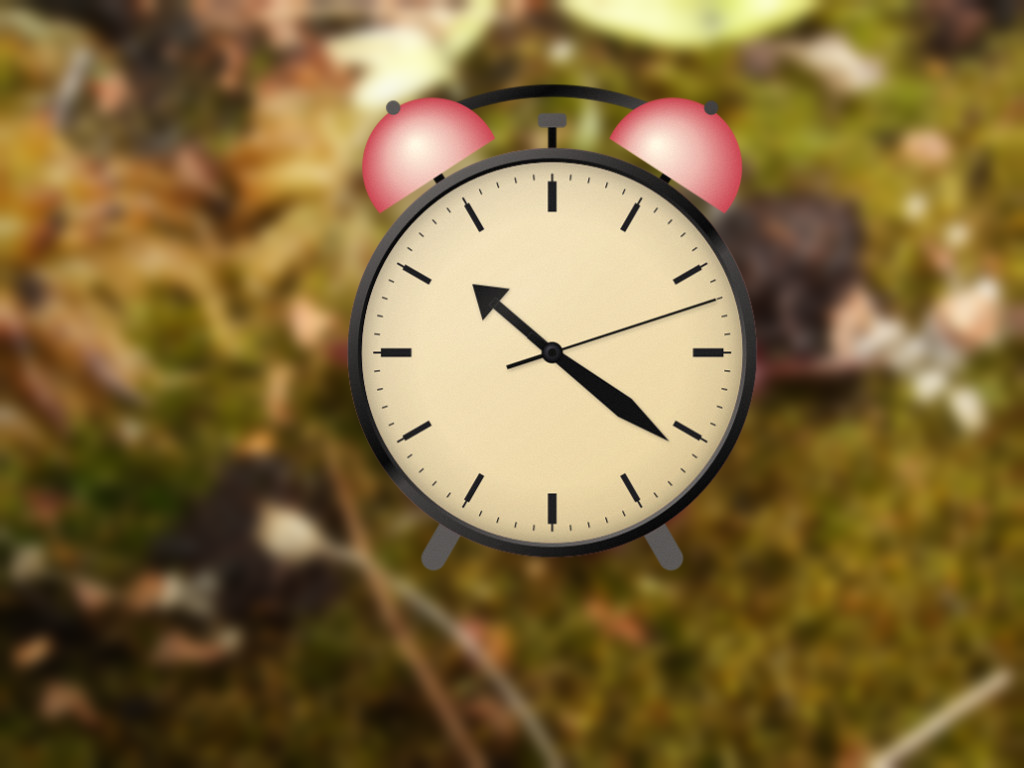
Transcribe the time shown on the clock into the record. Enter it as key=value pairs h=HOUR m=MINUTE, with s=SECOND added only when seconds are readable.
h=10 m=21 s=12
